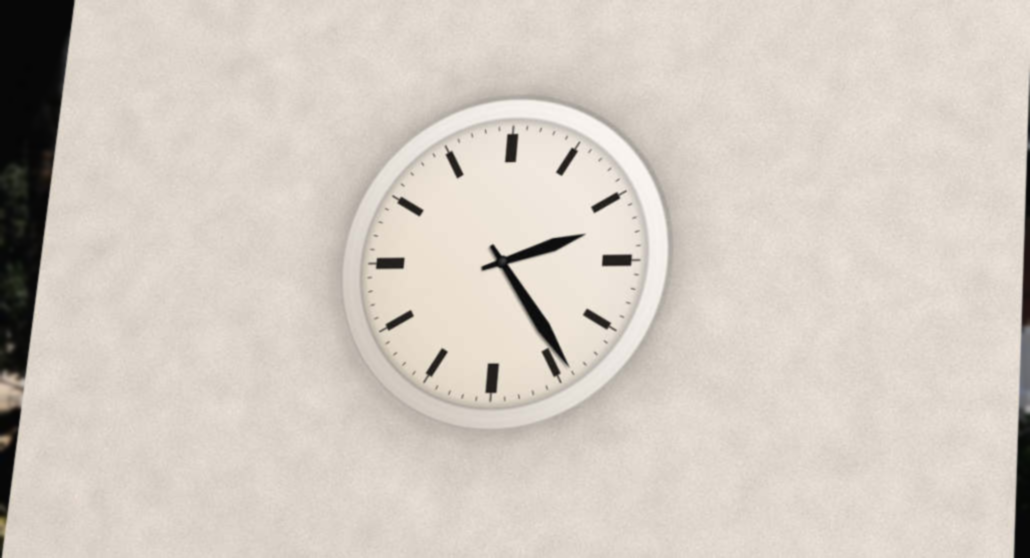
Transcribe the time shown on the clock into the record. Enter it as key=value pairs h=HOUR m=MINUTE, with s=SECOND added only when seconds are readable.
h=2 m=24
